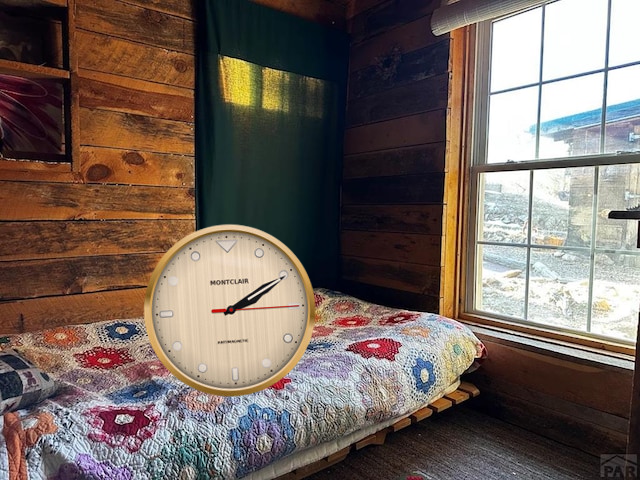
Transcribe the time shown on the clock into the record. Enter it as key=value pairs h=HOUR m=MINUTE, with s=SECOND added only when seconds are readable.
h=2 m=10 s=15
